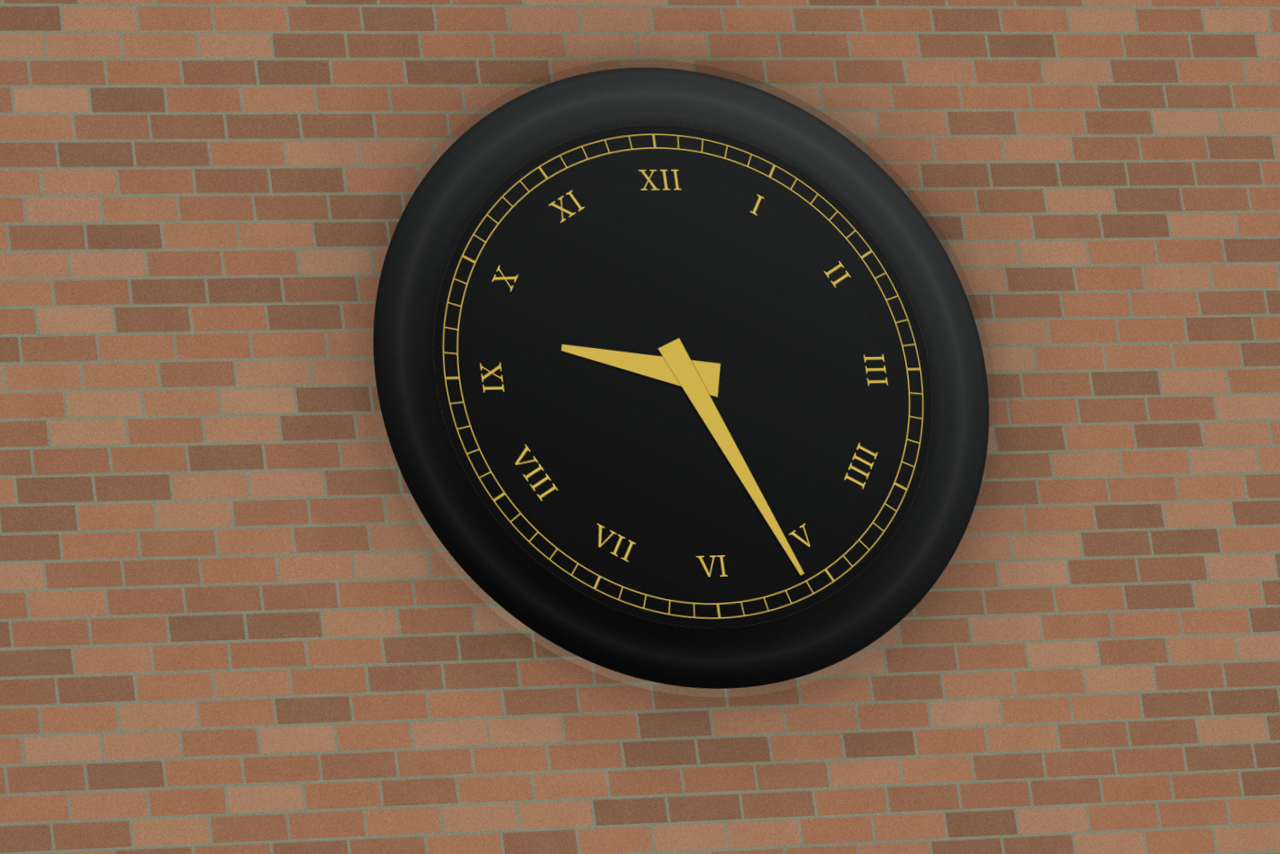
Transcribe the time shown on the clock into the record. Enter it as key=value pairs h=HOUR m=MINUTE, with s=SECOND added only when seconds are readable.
h=9 m=26
